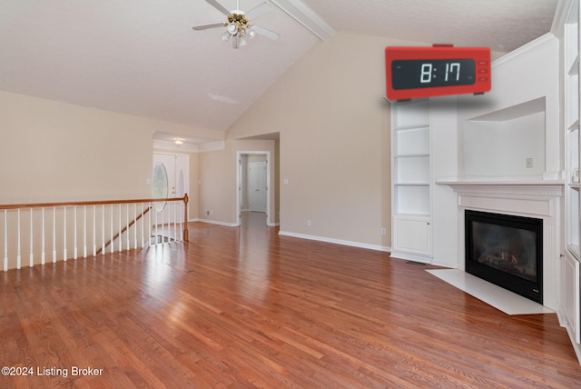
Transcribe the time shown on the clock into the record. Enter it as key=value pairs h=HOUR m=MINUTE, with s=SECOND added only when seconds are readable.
h=8 m=17
